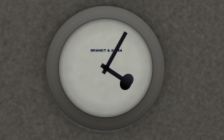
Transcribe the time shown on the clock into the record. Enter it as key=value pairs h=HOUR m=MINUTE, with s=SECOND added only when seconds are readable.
h=4 m=5
